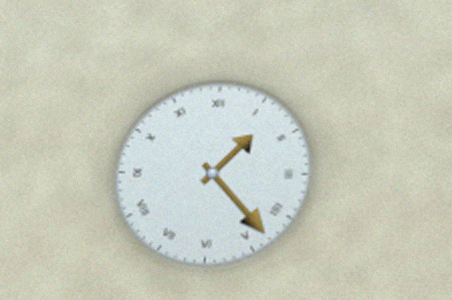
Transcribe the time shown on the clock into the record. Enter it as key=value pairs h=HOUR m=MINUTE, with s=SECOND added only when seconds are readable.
h=1 m=23
